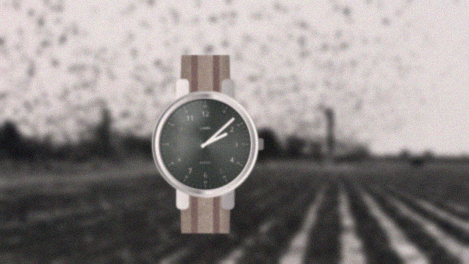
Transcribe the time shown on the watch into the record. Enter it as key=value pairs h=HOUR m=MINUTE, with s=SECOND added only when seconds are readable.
h=2 m=8
